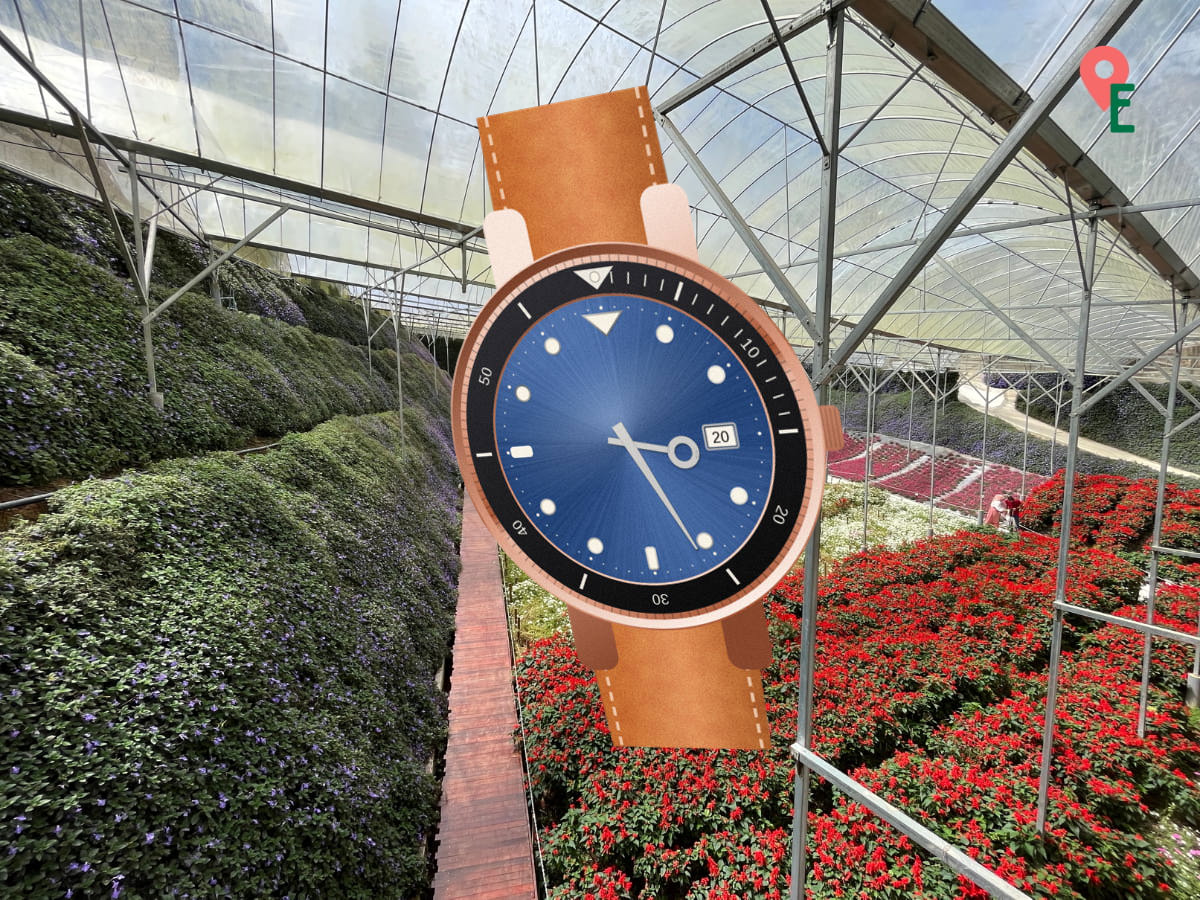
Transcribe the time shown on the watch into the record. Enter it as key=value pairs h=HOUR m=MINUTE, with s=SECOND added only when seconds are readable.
h=3 m=26
